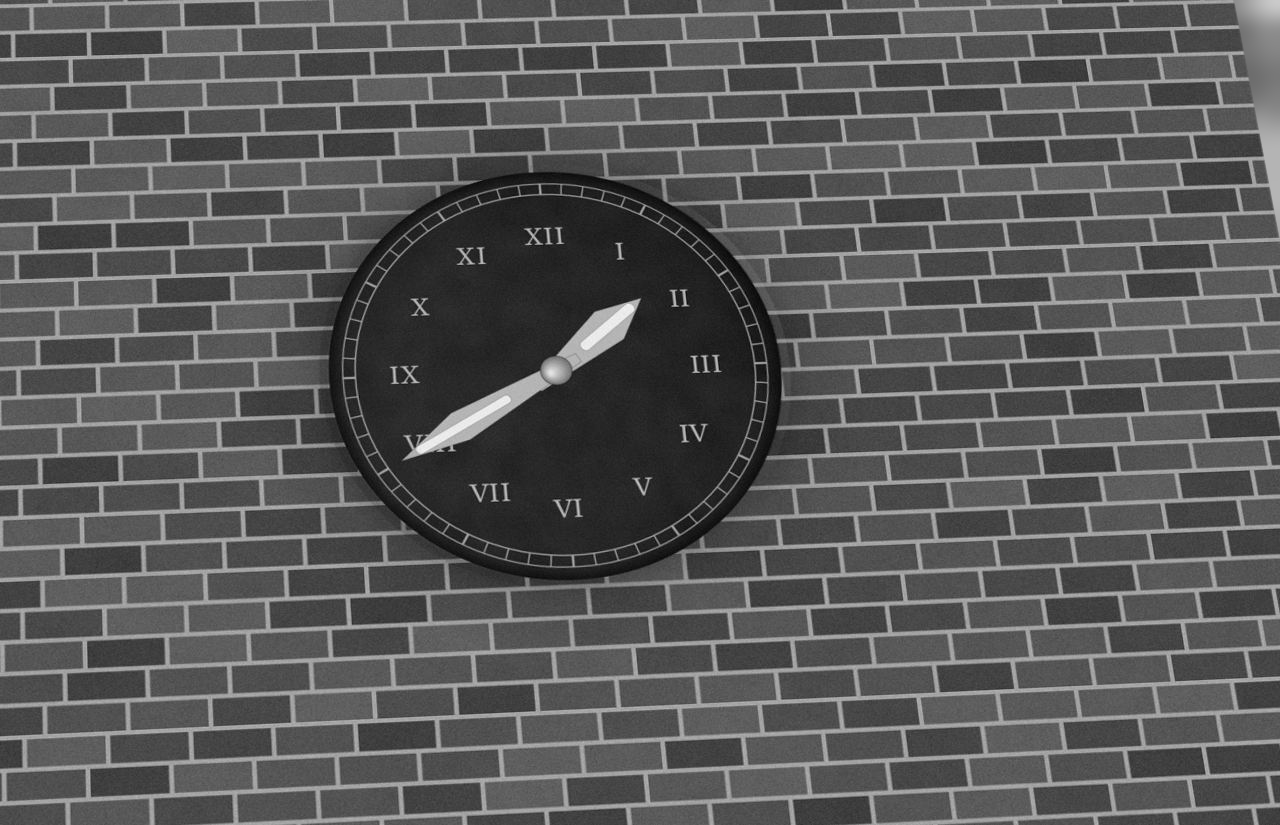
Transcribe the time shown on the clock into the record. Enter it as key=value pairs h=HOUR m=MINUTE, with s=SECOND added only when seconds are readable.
h=1 m=40
